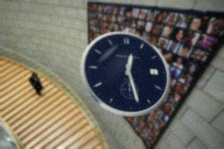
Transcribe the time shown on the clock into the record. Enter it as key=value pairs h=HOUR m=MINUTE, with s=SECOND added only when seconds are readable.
h=12 m=28
